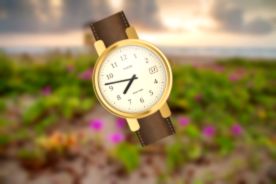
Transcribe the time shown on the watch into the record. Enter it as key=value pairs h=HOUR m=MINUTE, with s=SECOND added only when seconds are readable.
h=7 m=47
